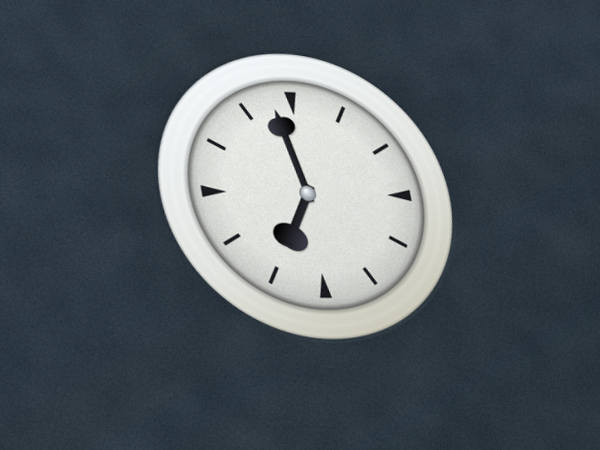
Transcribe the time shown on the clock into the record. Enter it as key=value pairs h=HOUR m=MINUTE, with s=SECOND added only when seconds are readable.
h=6 m=58
